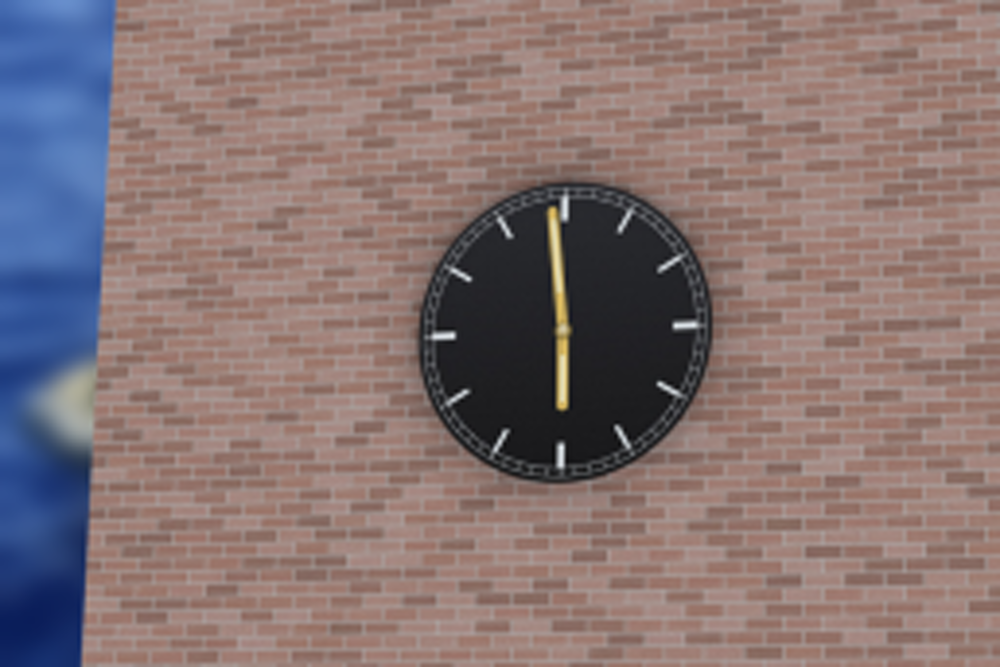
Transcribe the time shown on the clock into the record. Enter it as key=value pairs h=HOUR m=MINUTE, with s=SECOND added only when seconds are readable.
h=5 m=59
